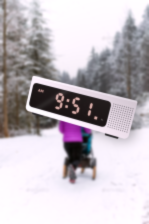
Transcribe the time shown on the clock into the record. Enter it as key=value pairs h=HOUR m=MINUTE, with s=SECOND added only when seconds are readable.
h=9 m=51
